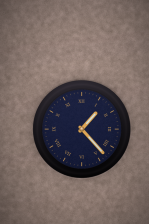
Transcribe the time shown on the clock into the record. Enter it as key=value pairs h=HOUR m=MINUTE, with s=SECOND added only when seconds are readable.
h=1 m=23
